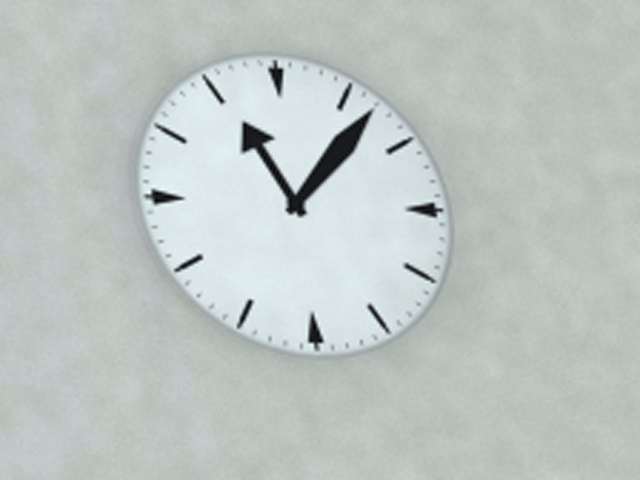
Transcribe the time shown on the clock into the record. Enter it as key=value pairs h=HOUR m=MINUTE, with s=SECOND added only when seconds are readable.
h=11 m=7
